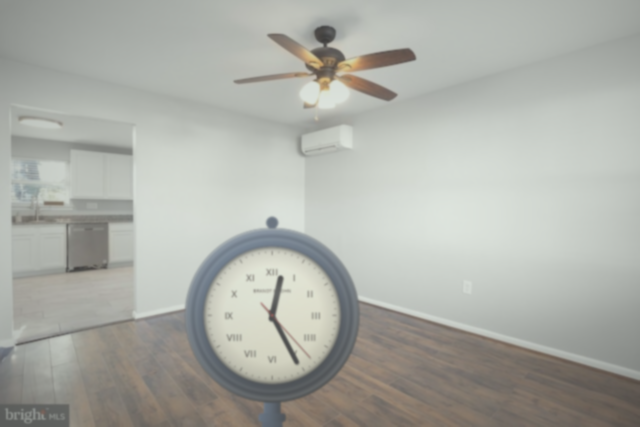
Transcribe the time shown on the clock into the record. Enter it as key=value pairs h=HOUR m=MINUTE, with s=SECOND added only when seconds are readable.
h=12 m=25 s=23
